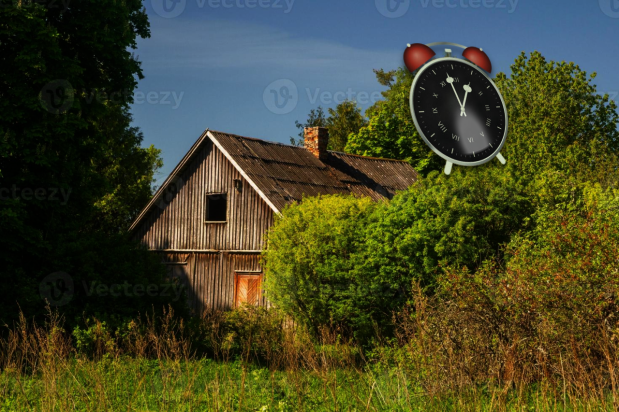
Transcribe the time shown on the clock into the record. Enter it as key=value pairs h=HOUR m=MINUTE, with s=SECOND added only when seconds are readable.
h=12 m=58
